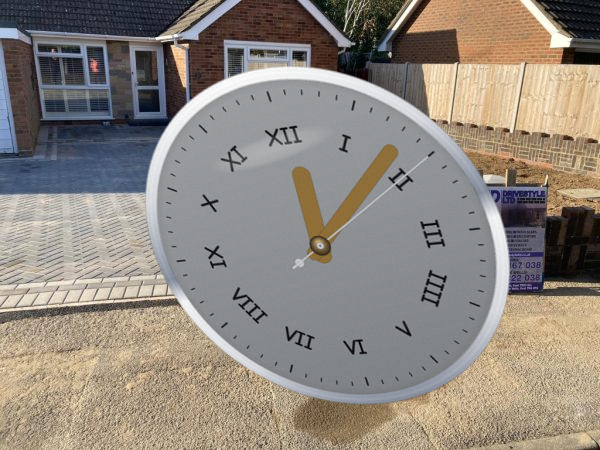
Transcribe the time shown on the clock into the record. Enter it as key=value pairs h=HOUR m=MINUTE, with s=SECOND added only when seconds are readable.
h=12 m=8 s=10
